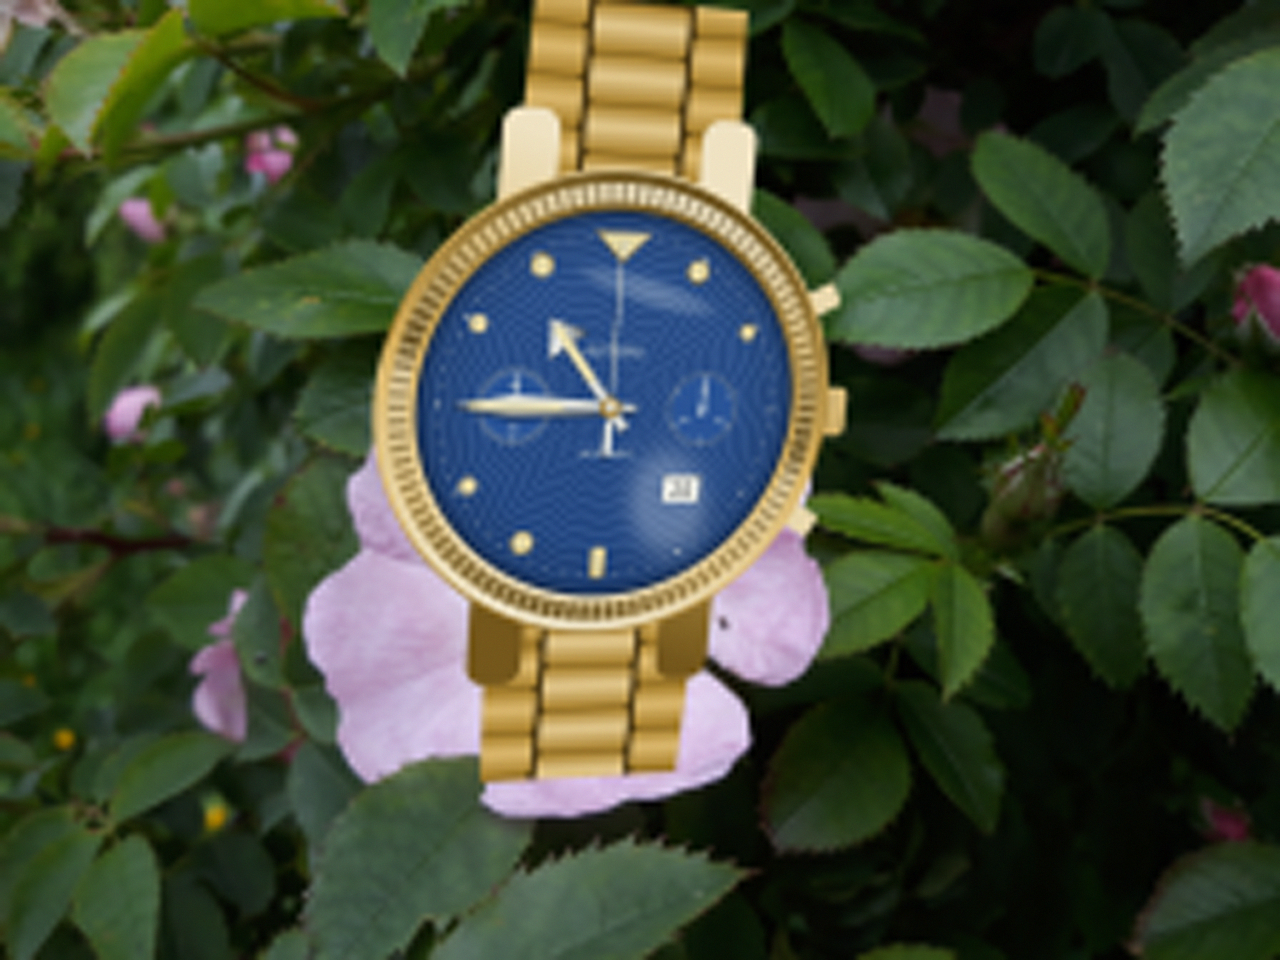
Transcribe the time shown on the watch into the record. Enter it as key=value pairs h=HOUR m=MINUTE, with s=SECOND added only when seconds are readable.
h=10 m=45
